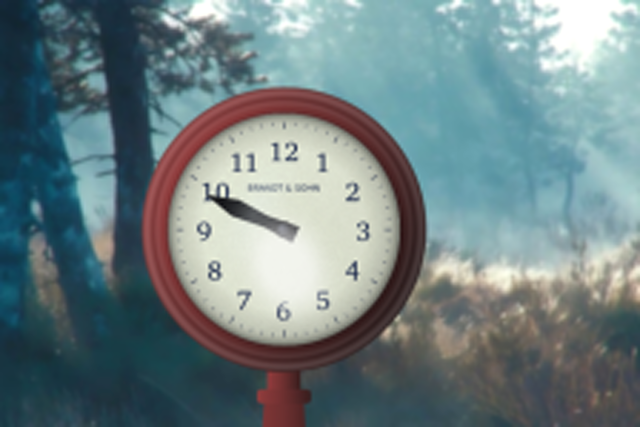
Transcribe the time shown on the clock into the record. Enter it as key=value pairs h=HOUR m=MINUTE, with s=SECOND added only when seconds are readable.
h=9 m=49
